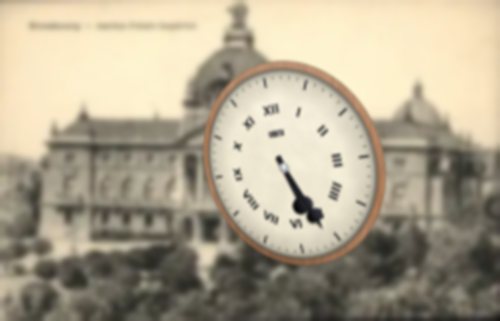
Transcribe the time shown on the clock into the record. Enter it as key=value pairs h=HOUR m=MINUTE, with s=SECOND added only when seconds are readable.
h=5 m=26
